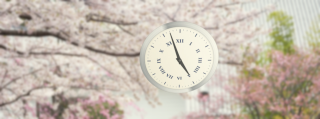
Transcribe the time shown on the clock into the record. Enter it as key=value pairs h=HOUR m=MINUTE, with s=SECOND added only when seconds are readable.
h=4 m=57
